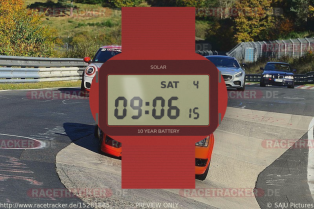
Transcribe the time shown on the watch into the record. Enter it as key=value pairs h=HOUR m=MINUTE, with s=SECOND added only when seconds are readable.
h=9 m=6 s=15
